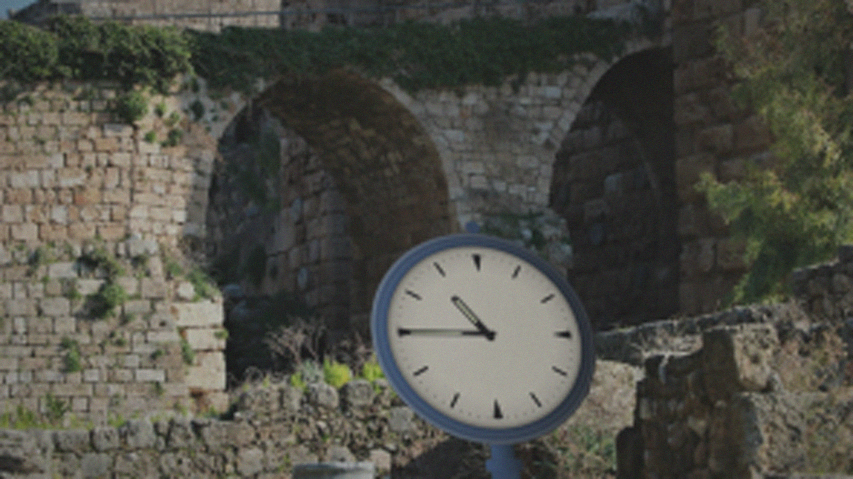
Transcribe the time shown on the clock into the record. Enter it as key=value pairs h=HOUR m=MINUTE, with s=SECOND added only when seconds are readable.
h=10 m=45
